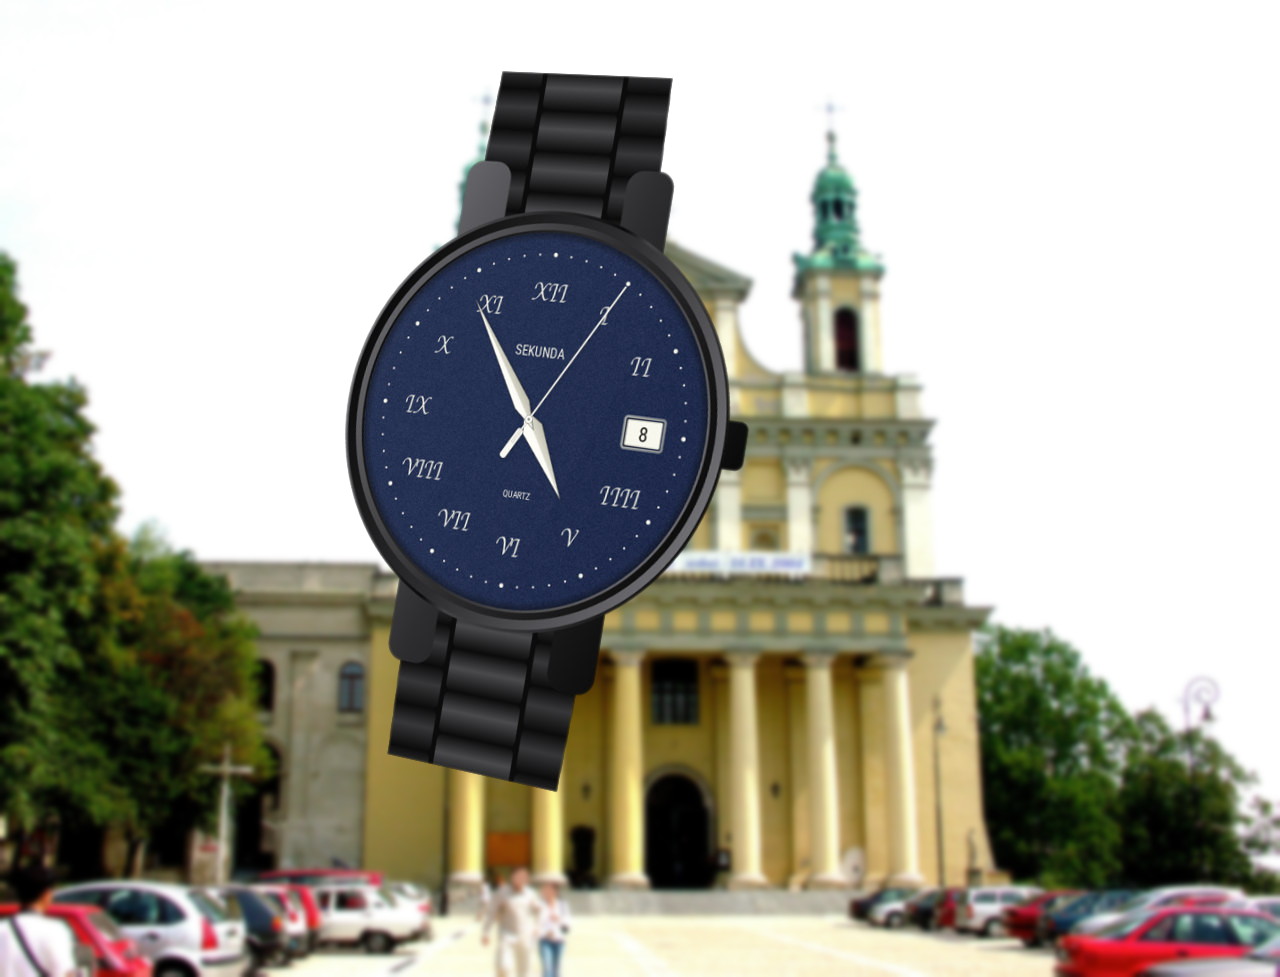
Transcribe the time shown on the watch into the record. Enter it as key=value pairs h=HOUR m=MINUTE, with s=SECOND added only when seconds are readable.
h=4 m=54 s=5
